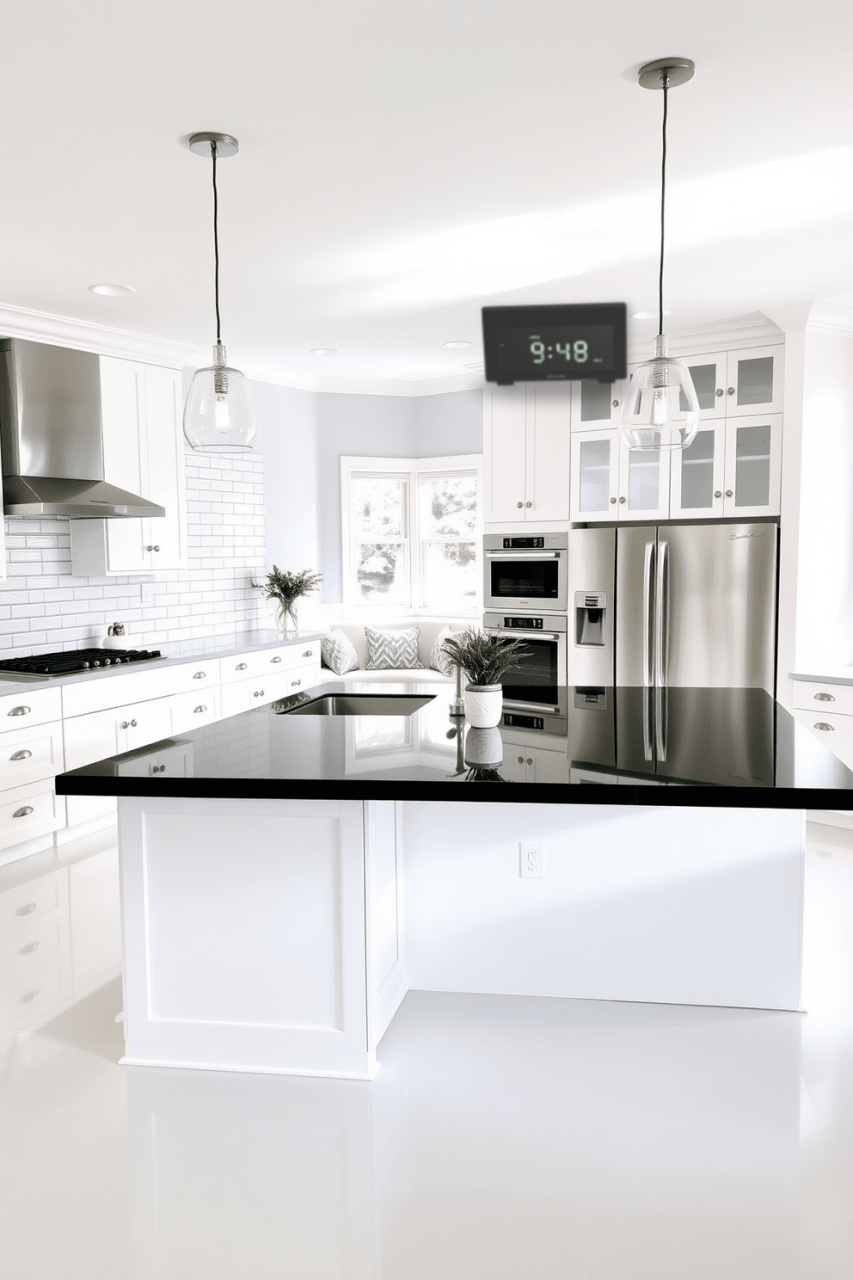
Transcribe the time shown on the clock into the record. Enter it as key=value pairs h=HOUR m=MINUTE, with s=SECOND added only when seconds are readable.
h=9 m=48
